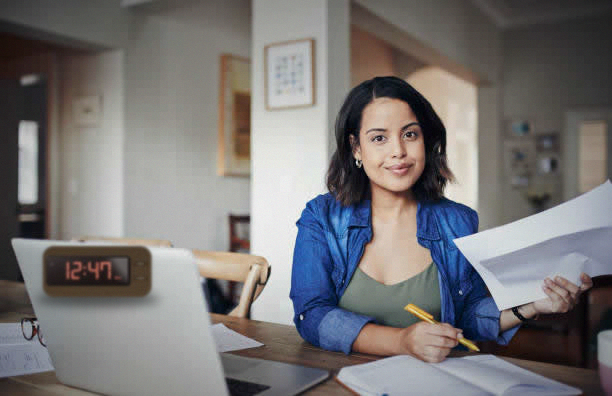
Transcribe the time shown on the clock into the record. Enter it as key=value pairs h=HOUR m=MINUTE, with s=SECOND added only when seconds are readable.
h=12 m=47
